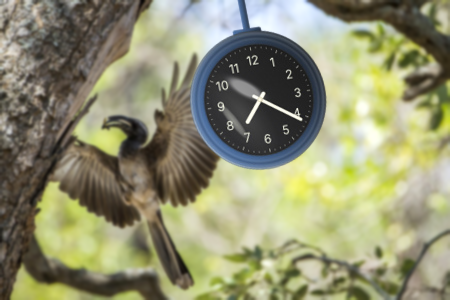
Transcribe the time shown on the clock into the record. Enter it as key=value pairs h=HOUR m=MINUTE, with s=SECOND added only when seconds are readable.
h=7 m=21
